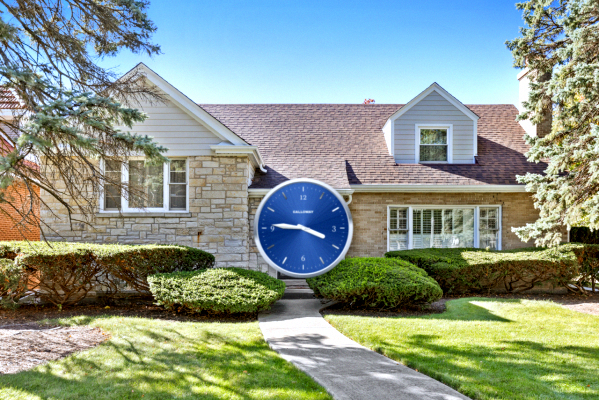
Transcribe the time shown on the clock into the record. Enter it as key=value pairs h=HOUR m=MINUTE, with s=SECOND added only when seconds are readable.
h=3 m=46
